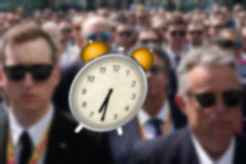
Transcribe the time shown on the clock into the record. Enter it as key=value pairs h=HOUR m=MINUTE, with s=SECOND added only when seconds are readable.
h=6 m=30
